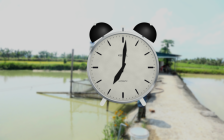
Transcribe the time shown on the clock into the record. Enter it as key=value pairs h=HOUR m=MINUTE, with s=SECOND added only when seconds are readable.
h=7 m=1
